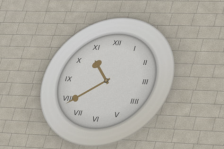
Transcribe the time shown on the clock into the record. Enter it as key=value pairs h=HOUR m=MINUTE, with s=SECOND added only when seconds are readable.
h=10 m=39
